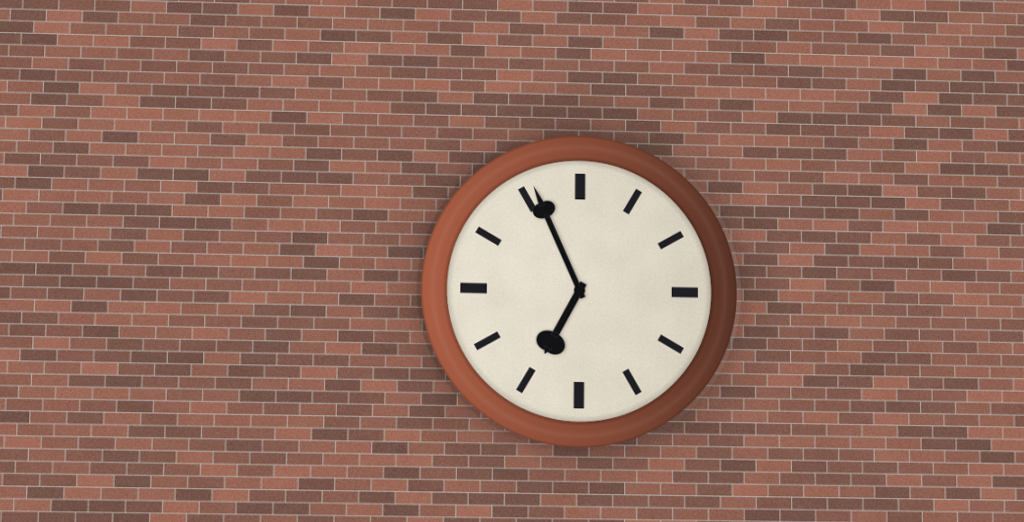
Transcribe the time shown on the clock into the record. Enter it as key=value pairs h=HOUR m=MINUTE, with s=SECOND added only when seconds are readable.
h=6 m=56
